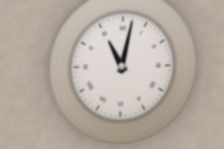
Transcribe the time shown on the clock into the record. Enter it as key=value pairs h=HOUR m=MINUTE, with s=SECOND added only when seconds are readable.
h=11 m=2
